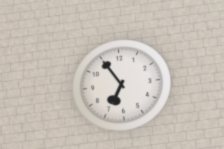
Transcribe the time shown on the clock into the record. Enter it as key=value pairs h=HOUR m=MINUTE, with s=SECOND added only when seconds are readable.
h=6 m=55
